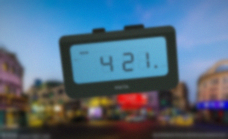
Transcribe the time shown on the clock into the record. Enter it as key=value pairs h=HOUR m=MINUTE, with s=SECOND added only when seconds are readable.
h=4 m=21
